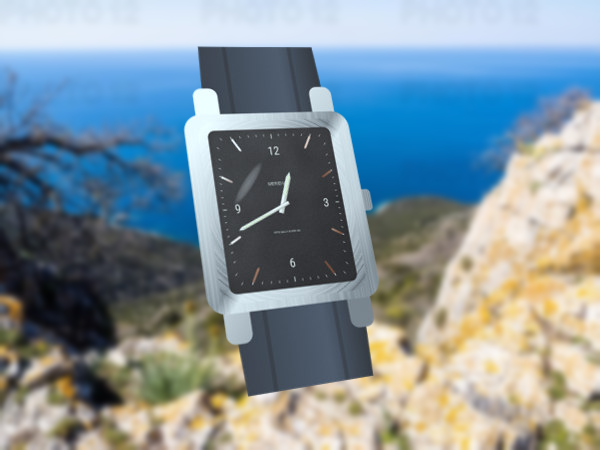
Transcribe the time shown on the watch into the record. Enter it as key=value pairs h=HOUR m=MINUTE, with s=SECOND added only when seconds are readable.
h=12 m=41
